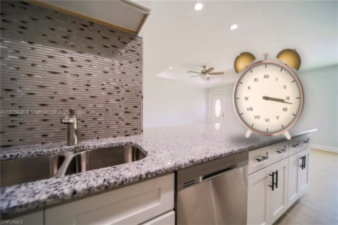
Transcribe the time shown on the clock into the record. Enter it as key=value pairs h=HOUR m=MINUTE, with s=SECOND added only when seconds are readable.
h=3 m=17
